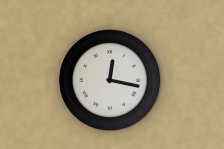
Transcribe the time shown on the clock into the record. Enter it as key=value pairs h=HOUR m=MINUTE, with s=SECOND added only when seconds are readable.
h=12 m=17
